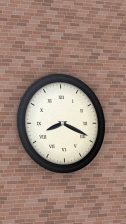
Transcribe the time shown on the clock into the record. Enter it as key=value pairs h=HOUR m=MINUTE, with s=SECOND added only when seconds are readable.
h=8 m=19
